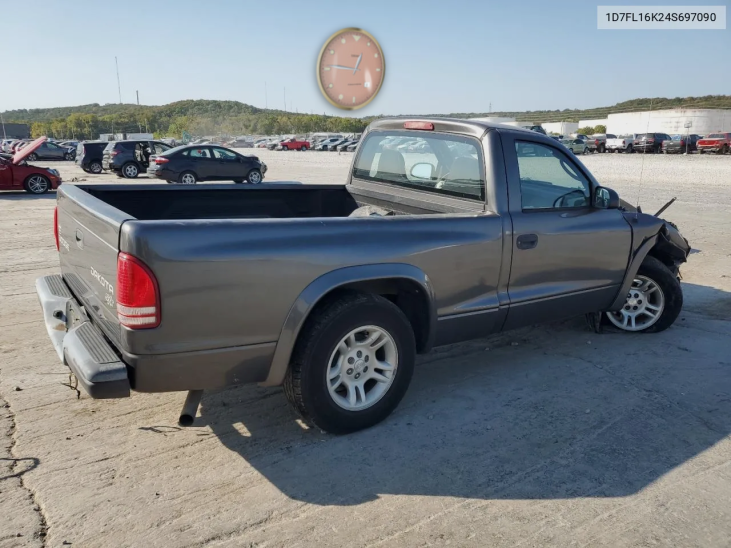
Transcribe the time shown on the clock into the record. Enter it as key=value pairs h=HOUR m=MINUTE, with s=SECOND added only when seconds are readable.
h=12 m=46
